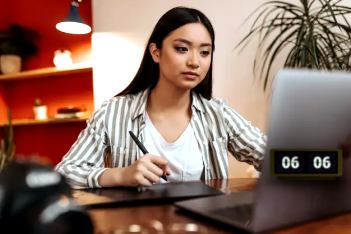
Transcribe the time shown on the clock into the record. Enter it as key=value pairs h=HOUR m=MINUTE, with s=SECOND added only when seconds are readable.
h=6 m=6
